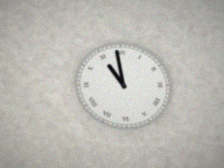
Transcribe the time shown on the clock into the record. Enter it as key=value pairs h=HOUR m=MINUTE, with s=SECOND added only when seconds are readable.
h=10 m=59
